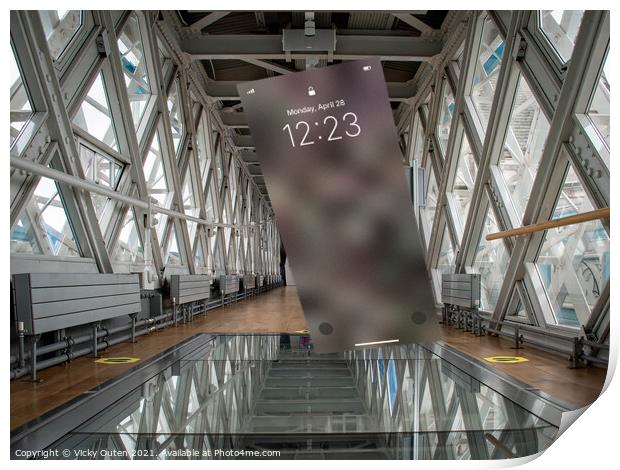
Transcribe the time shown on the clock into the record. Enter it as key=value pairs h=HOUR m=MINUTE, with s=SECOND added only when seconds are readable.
h=12 m=23
